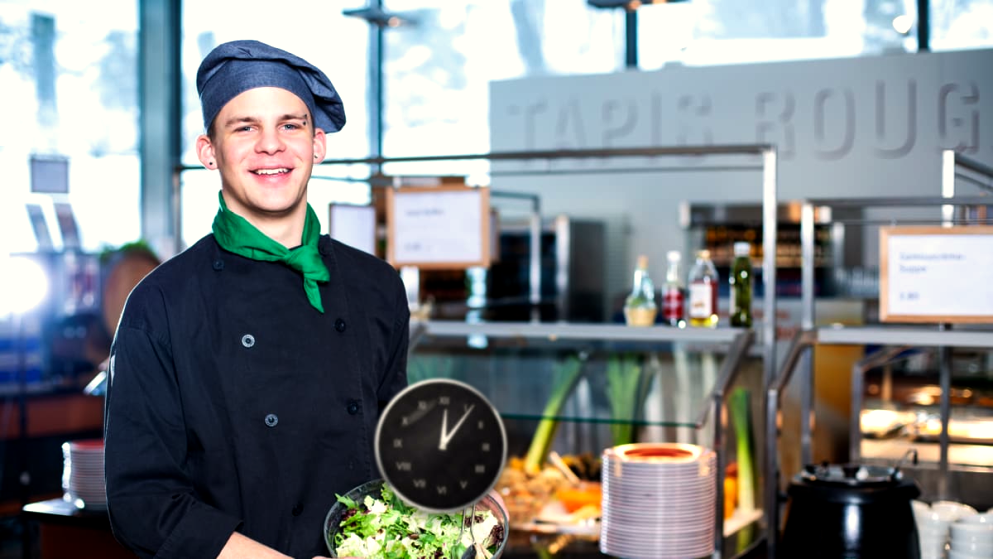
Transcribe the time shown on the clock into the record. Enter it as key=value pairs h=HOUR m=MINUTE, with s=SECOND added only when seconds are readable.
h=12 m=6
